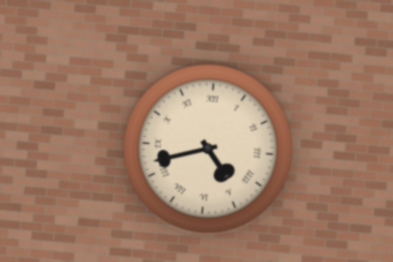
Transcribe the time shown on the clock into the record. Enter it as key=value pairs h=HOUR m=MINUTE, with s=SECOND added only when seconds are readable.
h=4 m=42
